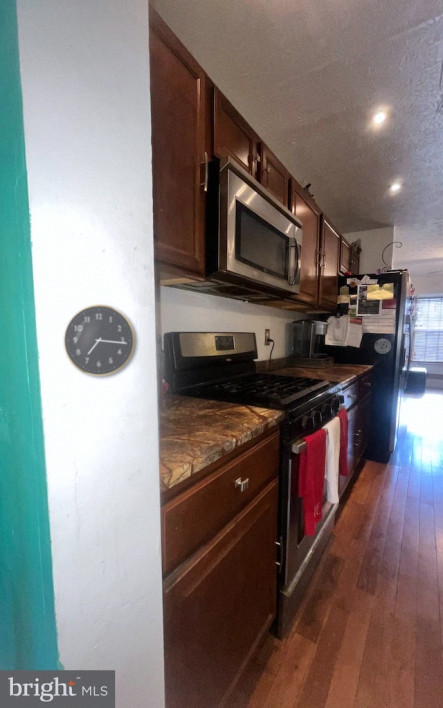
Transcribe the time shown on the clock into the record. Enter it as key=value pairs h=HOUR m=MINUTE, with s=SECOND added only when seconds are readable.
h=7 m=16
